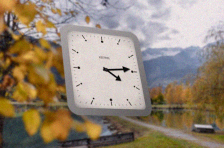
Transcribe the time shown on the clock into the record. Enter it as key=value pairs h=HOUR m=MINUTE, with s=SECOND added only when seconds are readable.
h=4 m=14
